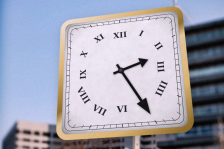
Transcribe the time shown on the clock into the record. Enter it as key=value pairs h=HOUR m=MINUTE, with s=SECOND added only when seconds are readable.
h=2 m=25
